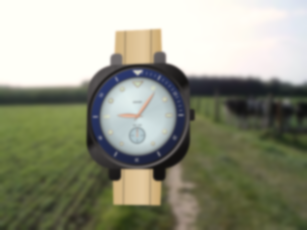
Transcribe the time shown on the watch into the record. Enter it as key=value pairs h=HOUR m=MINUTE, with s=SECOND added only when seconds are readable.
h=9 m=6
